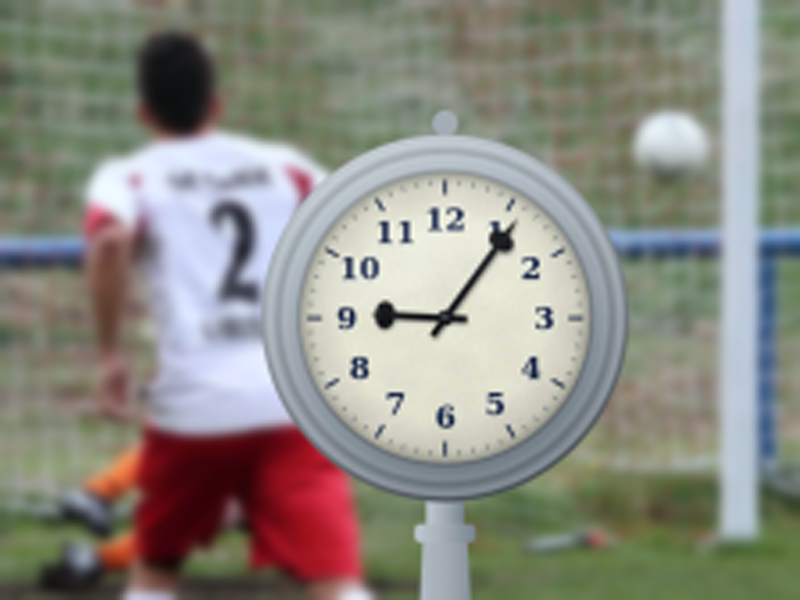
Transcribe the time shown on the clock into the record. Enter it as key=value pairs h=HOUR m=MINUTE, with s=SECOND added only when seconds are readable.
h=9 m=6
